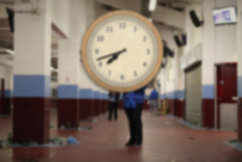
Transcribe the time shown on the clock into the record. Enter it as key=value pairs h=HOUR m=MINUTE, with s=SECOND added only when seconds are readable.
h=7 m=42
